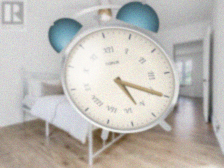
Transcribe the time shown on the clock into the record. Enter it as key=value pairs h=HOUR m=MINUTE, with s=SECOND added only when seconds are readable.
h=5 m=20
